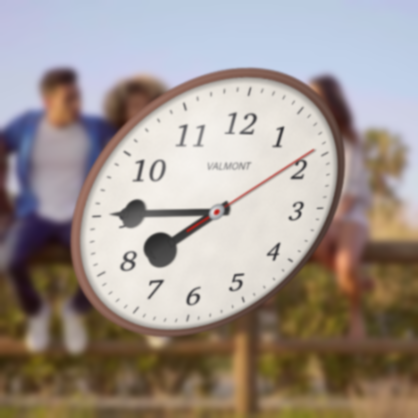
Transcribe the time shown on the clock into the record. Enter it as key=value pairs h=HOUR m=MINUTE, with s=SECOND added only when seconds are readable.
h=7 m=45 s=9
